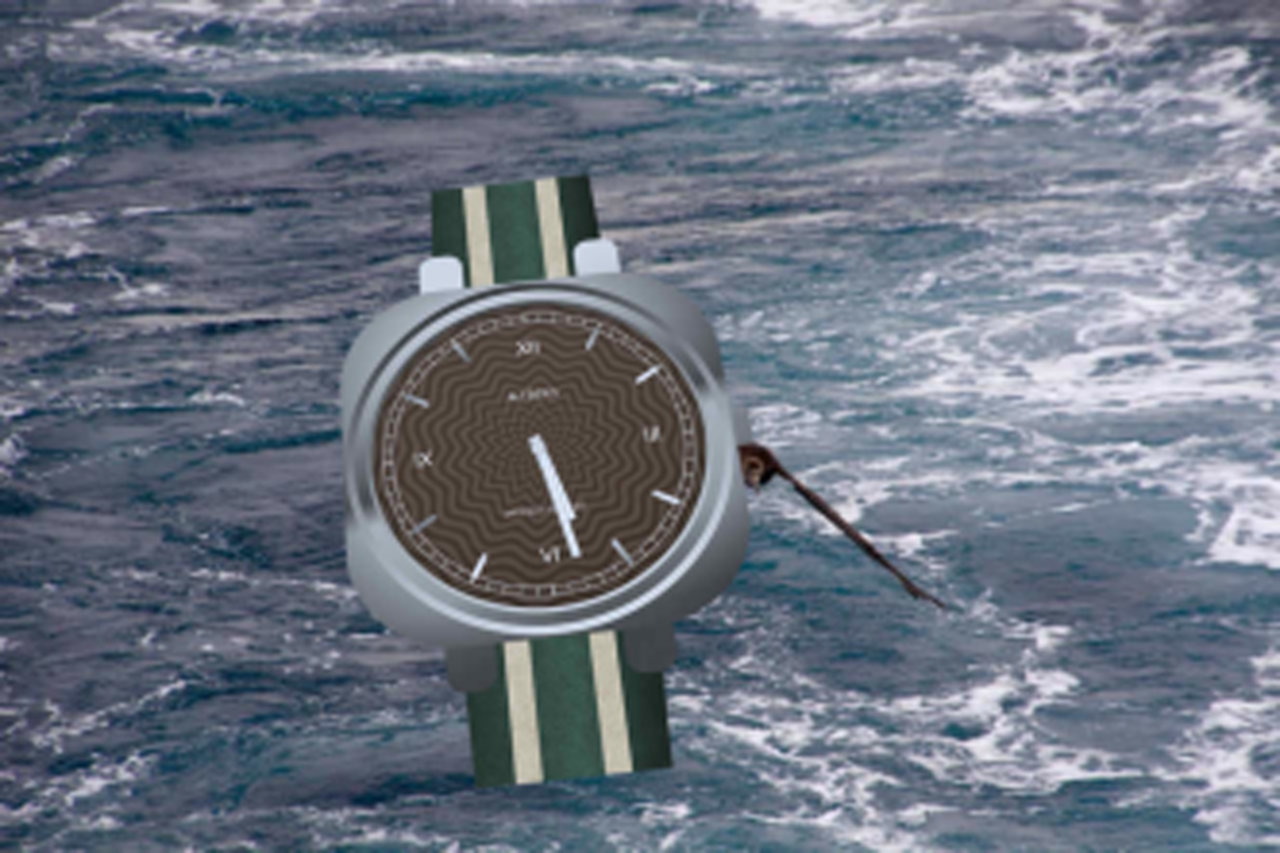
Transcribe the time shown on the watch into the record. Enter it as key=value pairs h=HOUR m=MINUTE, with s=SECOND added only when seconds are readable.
h=5 m=28
